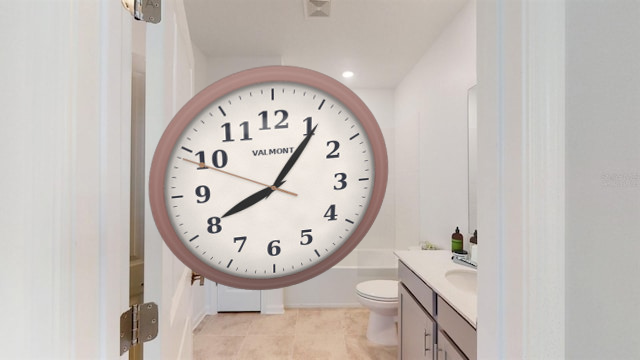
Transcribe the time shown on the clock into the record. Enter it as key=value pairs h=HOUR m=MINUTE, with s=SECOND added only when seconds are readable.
h=8 m=5 s=49
